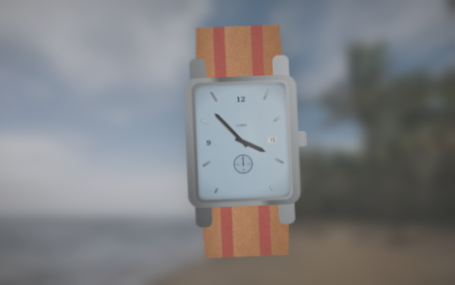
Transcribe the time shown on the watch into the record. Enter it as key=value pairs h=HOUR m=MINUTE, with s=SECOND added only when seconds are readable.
h=3 m=53
